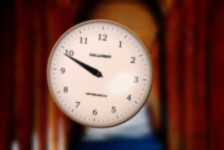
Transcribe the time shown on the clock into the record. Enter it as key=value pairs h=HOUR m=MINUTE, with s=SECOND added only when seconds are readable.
h=9 m=49
